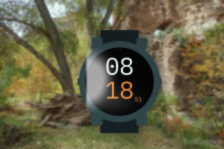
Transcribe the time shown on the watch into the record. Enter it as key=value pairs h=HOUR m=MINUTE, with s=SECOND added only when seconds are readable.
h=8 m=18
